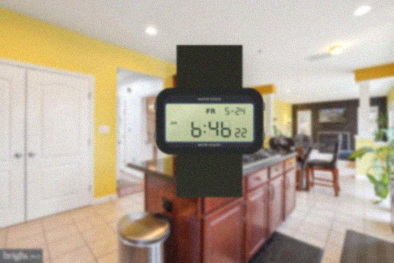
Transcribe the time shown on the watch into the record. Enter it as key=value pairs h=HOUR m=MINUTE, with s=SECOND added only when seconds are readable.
h=6 m=46
